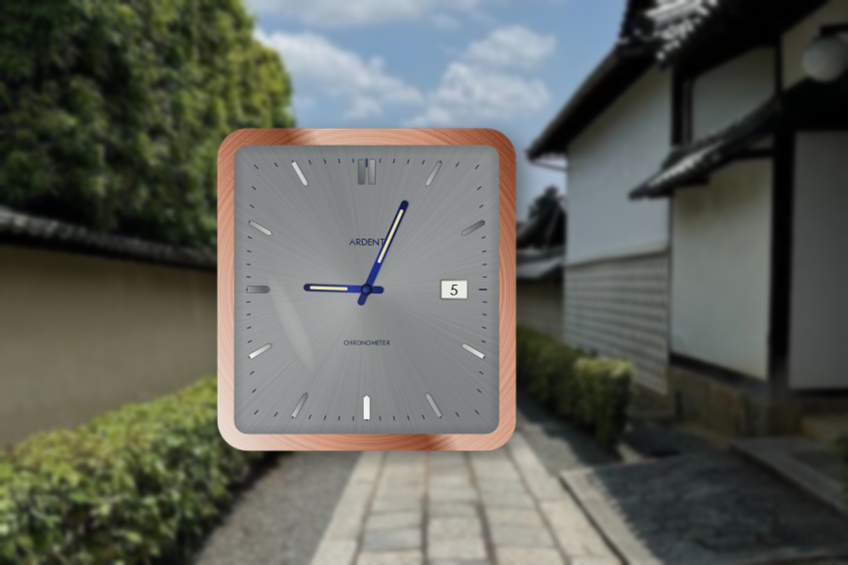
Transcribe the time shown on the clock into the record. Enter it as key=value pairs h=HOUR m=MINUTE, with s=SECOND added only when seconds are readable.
h=9 m=4
